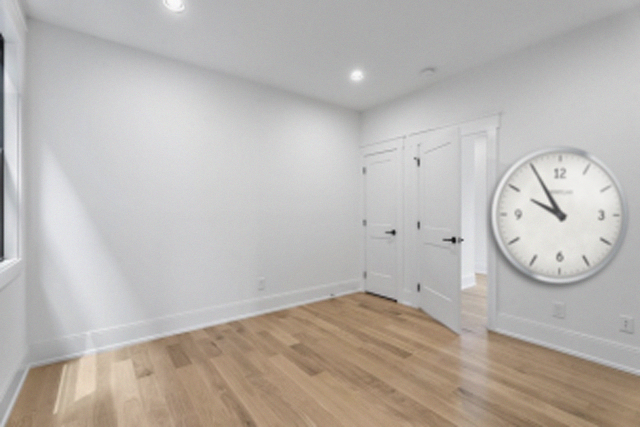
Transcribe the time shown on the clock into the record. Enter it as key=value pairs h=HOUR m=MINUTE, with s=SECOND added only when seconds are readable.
h=9 m=55
